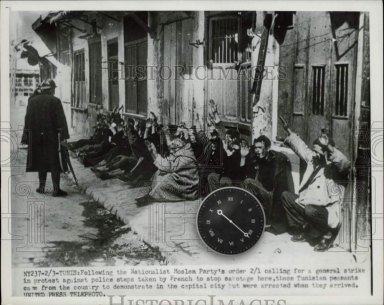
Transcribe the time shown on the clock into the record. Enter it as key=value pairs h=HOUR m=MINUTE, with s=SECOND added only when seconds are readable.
h=10 m=22
